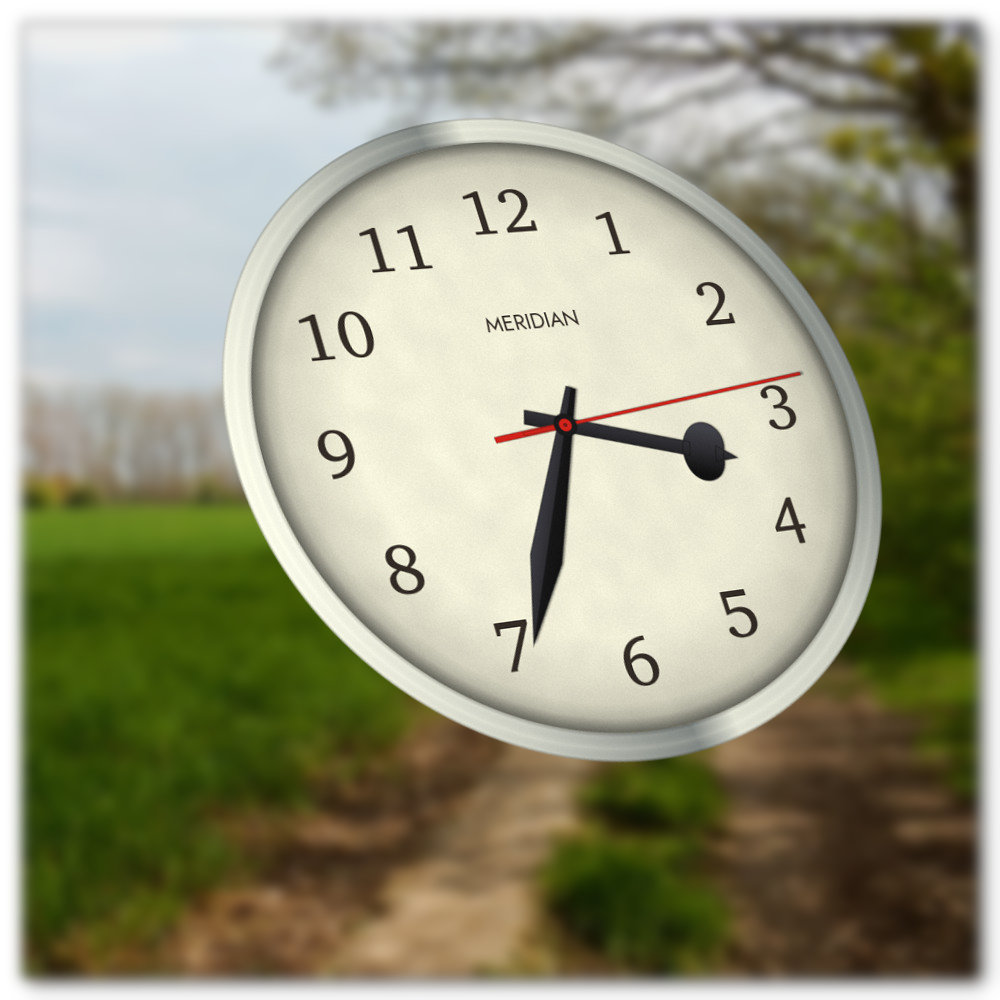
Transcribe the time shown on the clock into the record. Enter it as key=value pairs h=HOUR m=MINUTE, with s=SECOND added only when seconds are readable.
h=3 m=34 s=14
